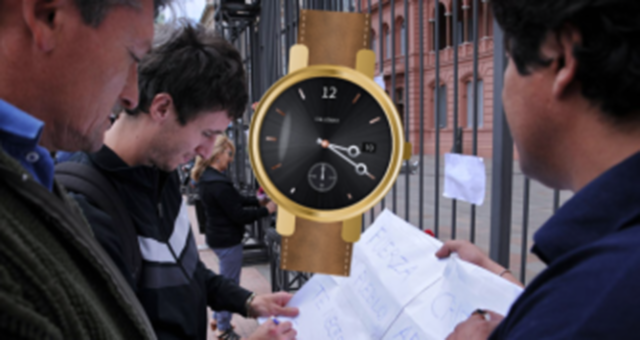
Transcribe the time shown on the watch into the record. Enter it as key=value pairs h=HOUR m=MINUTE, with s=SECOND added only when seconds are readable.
h=3 m=20
